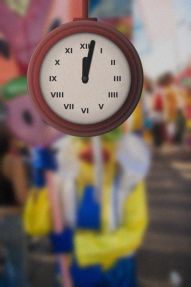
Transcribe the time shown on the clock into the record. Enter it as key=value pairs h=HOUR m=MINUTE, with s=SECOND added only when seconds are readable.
h=12 m=2
